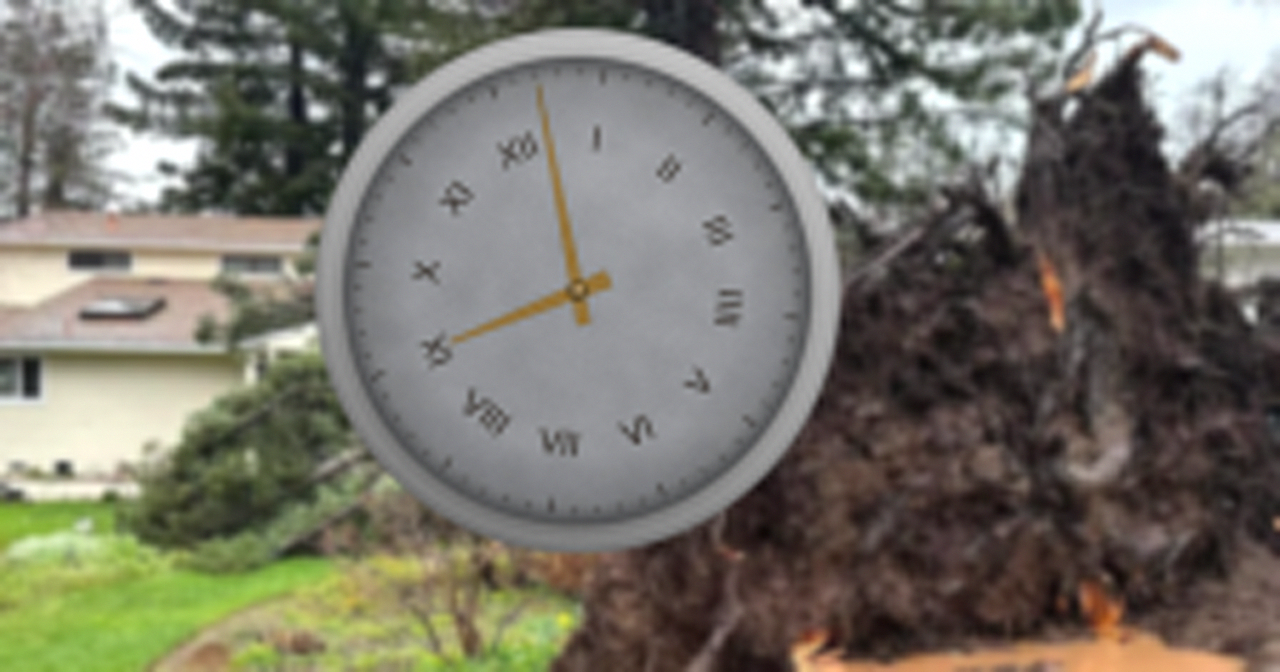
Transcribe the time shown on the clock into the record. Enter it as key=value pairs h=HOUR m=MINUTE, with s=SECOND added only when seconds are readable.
h=9 m=2
